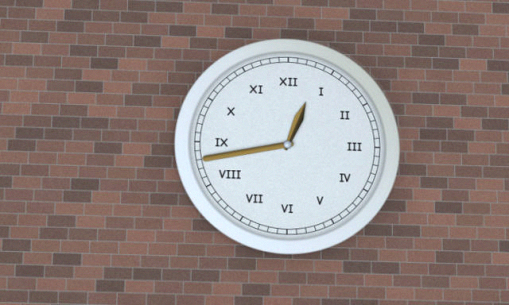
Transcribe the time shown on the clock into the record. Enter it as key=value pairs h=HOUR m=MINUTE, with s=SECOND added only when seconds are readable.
h=12 m=43
